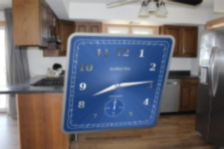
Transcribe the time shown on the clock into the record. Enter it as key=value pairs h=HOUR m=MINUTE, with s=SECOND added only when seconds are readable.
h=8 m=14
